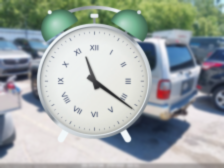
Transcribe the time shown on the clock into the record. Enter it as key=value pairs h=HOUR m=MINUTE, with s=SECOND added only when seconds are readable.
h=11 m=21
